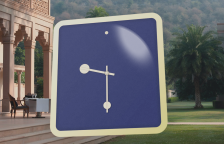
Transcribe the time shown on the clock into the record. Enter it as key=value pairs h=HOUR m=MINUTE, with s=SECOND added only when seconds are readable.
h=9 m=30
